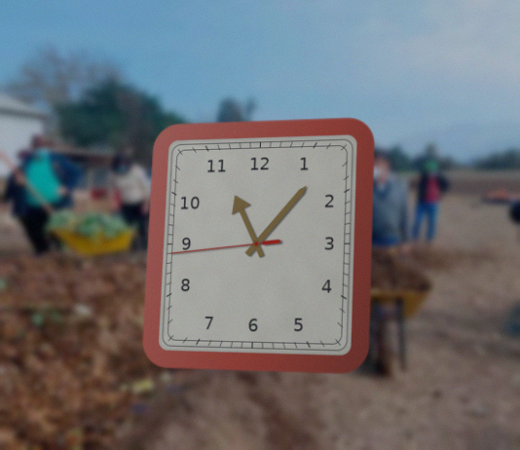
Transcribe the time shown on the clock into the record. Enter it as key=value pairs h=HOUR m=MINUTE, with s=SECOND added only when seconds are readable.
h=11 m=6 s=44
